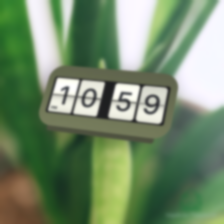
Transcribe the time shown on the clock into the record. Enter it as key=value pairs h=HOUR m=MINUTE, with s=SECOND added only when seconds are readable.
h=10 m=59
